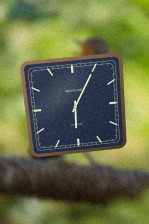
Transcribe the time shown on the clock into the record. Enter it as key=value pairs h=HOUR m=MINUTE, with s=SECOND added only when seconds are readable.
h=6 m=5
